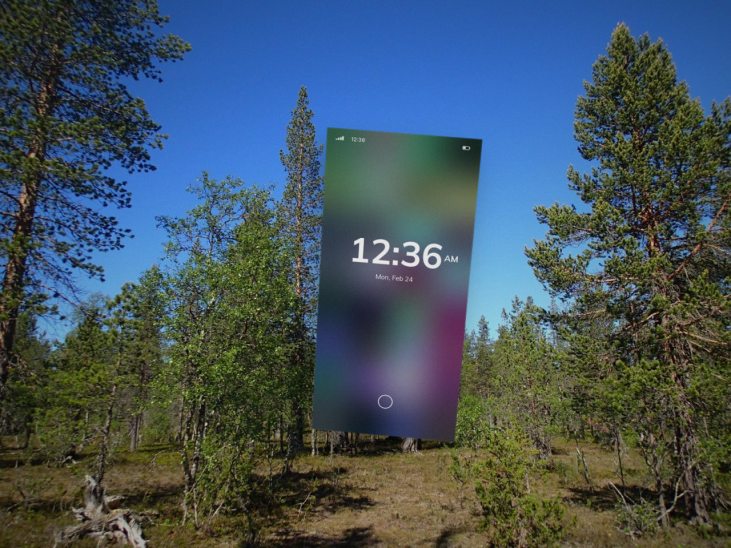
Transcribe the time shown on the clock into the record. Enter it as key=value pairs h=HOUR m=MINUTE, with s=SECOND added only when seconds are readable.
h=12 m=36
